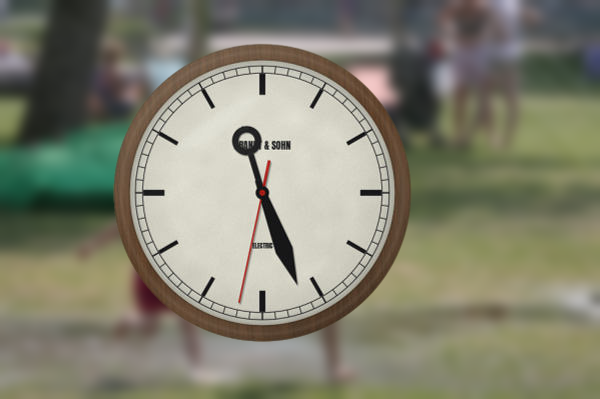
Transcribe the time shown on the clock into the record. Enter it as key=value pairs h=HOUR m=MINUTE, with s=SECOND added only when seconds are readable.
h=11 m=26 s=32
